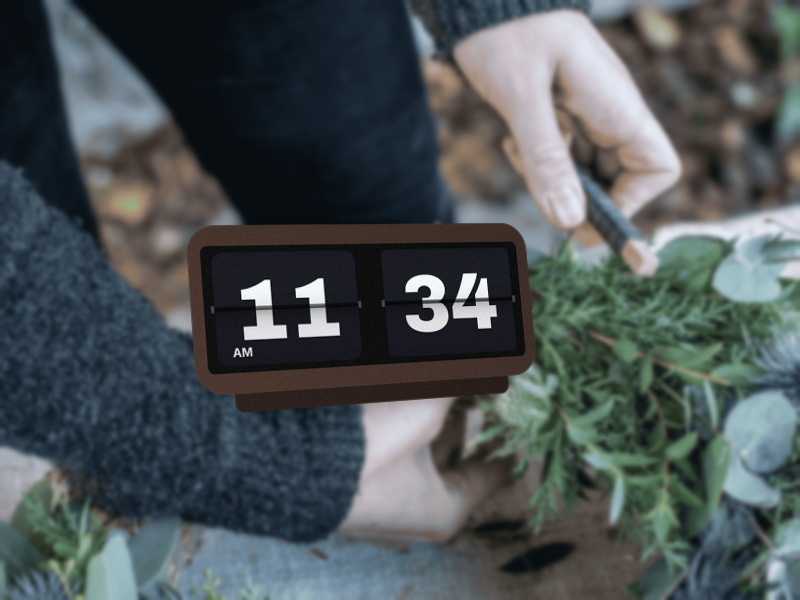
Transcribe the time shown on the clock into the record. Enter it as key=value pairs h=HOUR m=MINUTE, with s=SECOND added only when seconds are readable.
h=11 m=34
